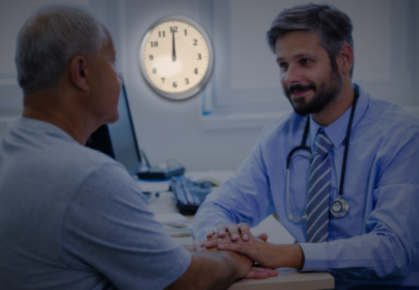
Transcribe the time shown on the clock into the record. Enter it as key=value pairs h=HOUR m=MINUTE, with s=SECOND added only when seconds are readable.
h=12 m=0
